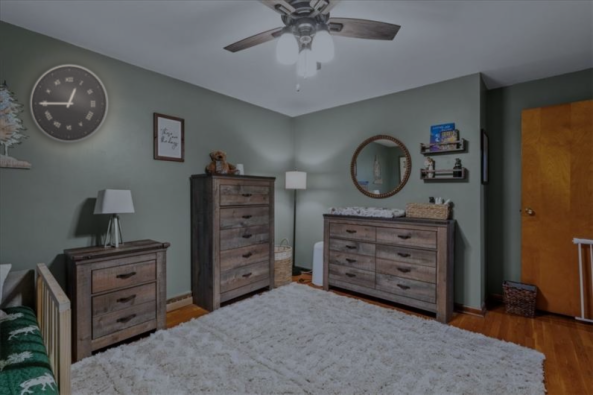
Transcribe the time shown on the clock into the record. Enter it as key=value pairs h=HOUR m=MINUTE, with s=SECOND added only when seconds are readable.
h=12 m=45
